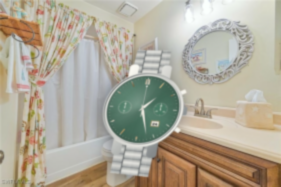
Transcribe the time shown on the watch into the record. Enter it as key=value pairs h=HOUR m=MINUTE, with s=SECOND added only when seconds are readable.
h=1 m=27
